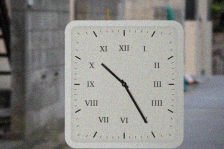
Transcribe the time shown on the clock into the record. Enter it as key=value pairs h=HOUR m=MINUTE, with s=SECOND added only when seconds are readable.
h=10 m=25
